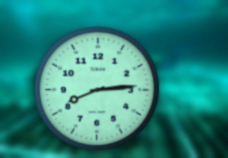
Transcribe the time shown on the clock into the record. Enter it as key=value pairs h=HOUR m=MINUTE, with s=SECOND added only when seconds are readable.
h=8 m=14
